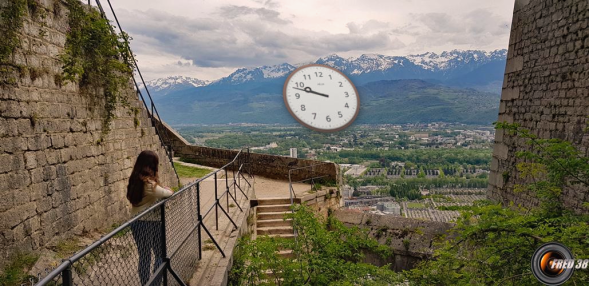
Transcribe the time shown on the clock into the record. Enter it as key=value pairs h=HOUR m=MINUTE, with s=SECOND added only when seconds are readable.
h=9 m=48
